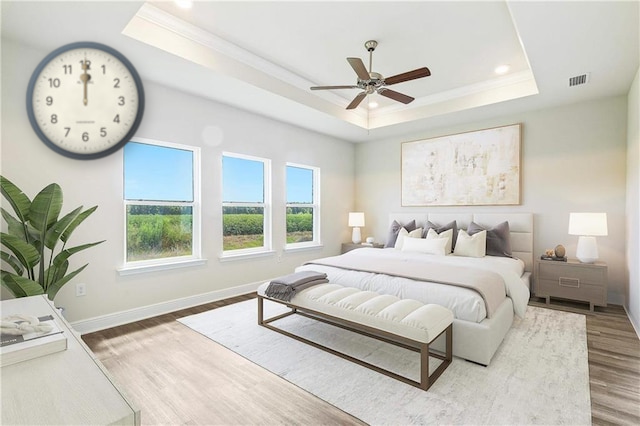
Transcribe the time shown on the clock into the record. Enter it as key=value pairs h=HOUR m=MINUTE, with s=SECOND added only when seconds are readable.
h=12 m=0
